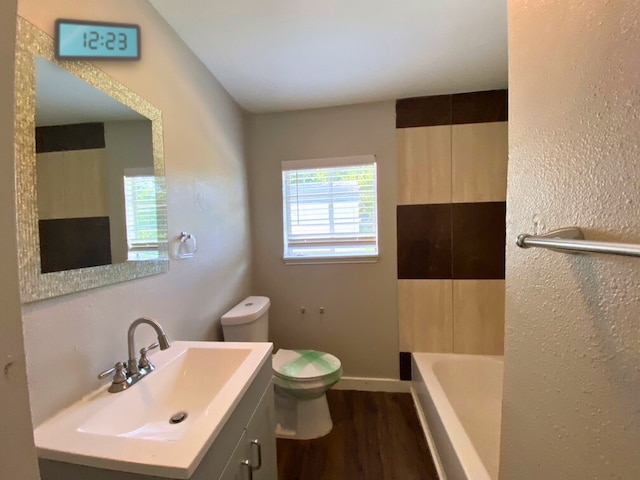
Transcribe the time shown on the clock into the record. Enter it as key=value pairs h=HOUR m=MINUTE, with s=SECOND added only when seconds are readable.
h=12 m=23
